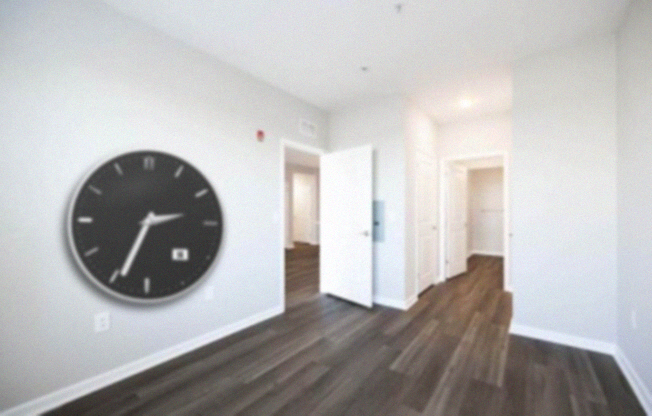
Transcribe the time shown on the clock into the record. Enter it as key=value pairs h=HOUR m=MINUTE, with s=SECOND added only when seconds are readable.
h=2 m=34
